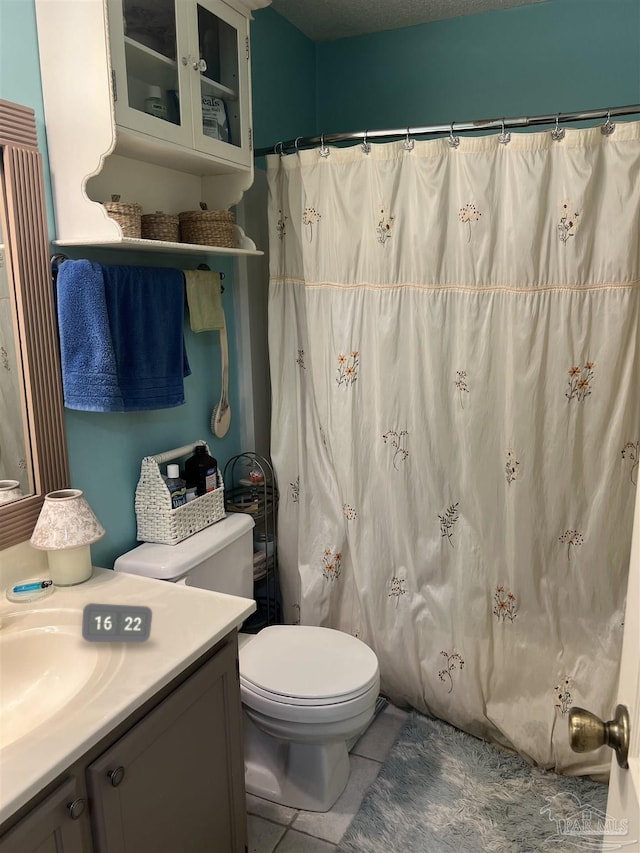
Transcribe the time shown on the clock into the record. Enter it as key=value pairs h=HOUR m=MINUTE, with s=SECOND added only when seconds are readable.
h=16 m=22
